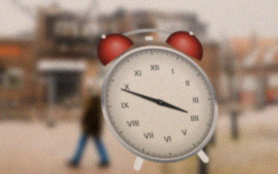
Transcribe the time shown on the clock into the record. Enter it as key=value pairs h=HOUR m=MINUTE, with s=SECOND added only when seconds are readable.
h=3 m=49
